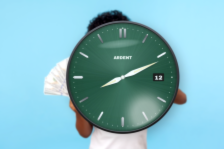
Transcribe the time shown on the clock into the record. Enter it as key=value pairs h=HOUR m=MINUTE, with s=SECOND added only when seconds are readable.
h=8 m=11
